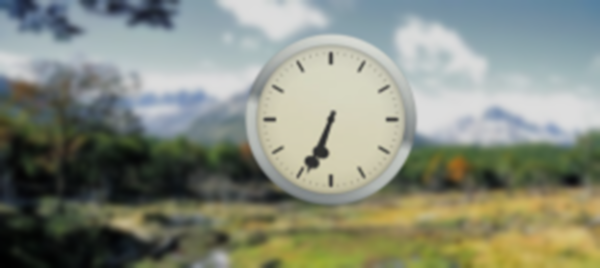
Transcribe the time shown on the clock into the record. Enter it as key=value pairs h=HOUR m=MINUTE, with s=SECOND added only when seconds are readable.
h=6 m=34
